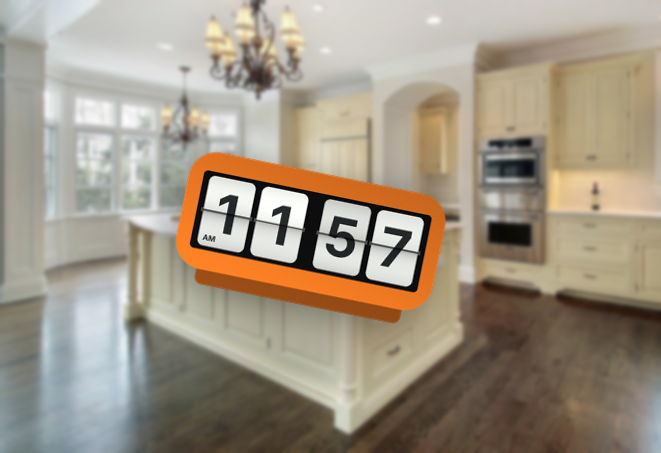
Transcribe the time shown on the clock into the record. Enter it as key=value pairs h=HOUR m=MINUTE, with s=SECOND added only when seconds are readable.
h=11 m=57
